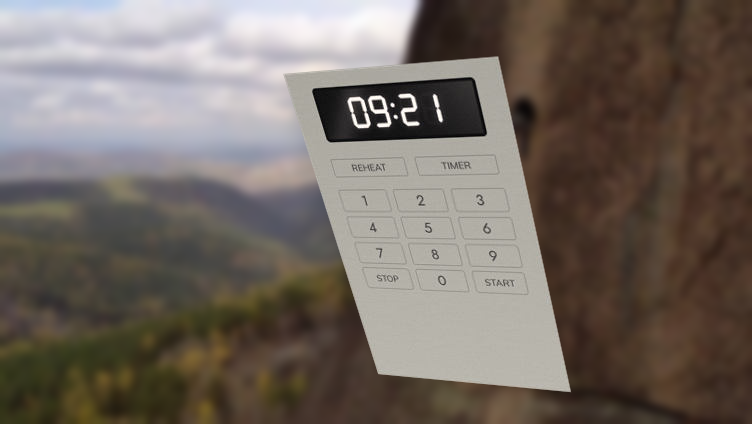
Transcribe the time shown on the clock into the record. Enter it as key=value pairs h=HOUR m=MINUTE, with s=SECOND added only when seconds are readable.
h=9 m=21
